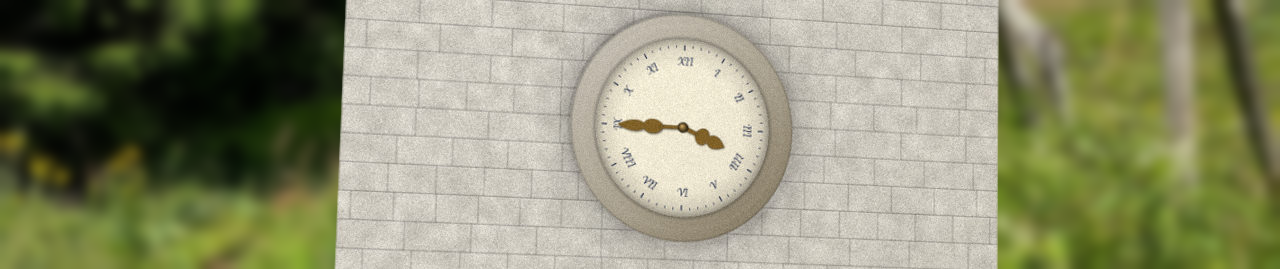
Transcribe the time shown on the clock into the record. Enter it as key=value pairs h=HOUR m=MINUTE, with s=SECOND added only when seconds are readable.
h=3 m=45
